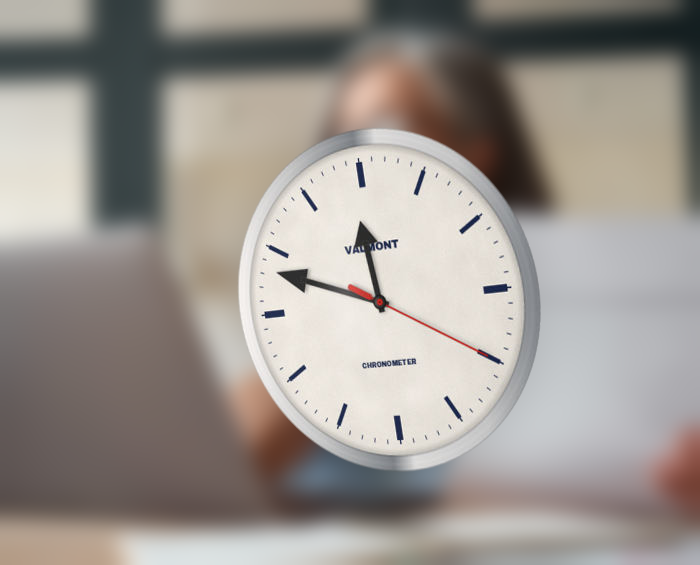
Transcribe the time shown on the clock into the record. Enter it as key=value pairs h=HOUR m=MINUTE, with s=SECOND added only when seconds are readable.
h=11 m=48 s=20
